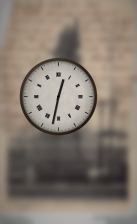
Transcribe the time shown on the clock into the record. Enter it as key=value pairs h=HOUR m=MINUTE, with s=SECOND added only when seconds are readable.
h=12 m=32
